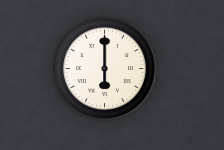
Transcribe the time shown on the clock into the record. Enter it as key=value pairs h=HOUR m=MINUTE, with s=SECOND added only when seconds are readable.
h=6 m=0
